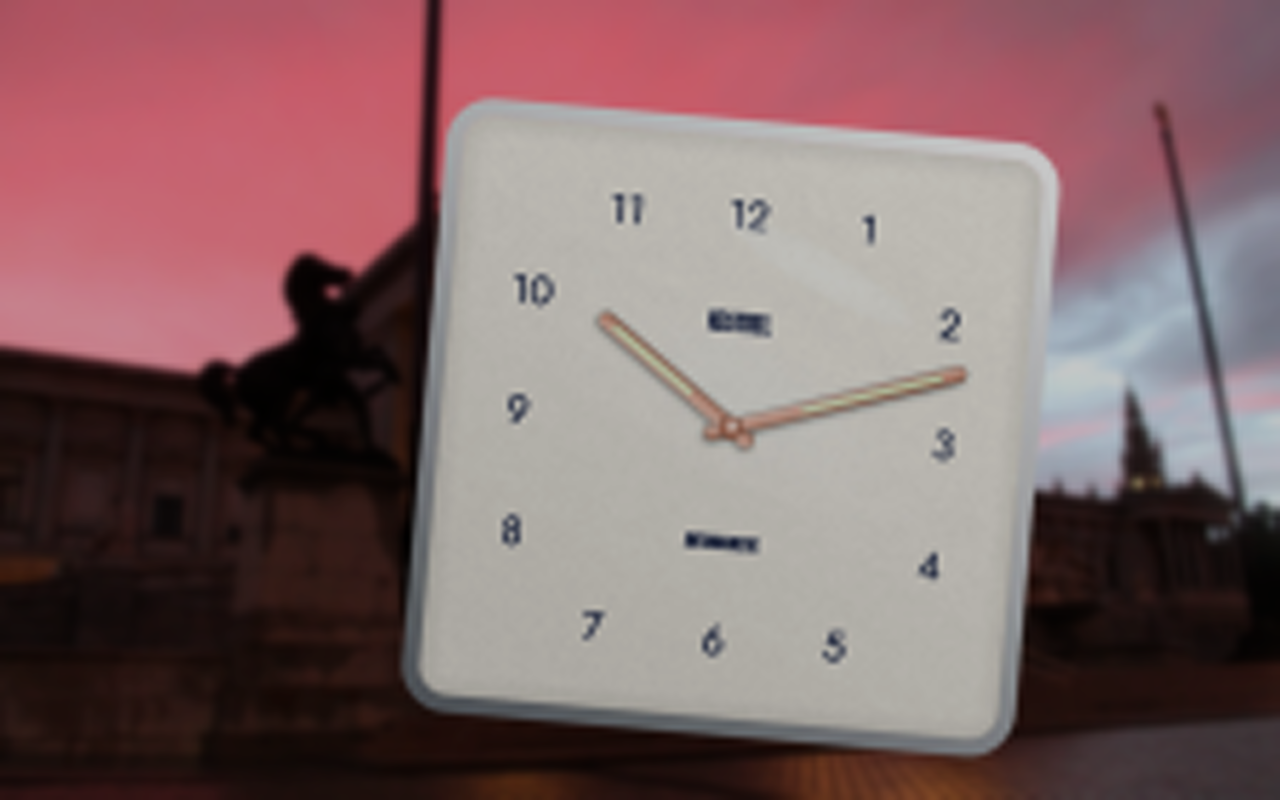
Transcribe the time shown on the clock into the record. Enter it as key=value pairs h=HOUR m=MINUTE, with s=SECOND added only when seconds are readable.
h=10 m=12
